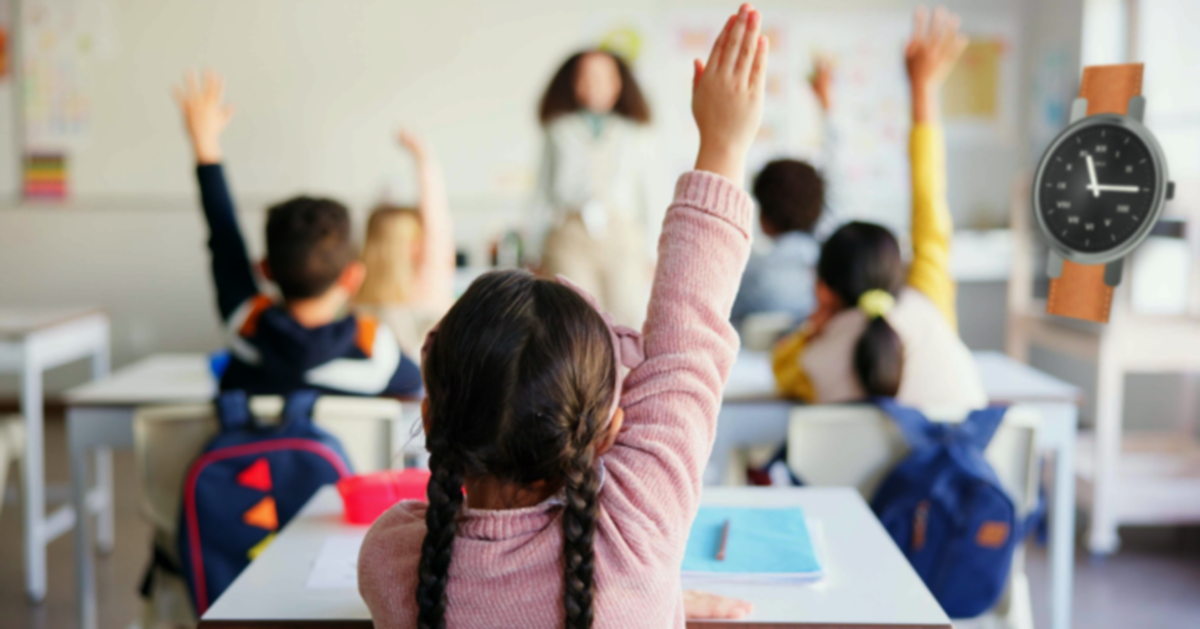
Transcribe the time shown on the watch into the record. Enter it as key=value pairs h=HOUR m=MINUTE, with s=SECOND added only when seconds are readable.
h=11 m=15
